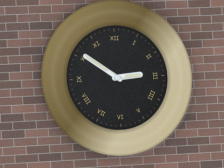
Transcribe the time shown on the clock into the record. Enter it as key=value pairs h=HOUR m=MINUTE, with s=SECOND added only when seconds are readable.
h=2 m=51
